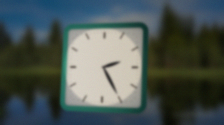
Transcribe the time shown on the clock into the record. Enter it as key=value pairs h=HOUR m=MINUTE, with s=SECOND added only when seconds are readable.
h=2 m=25
